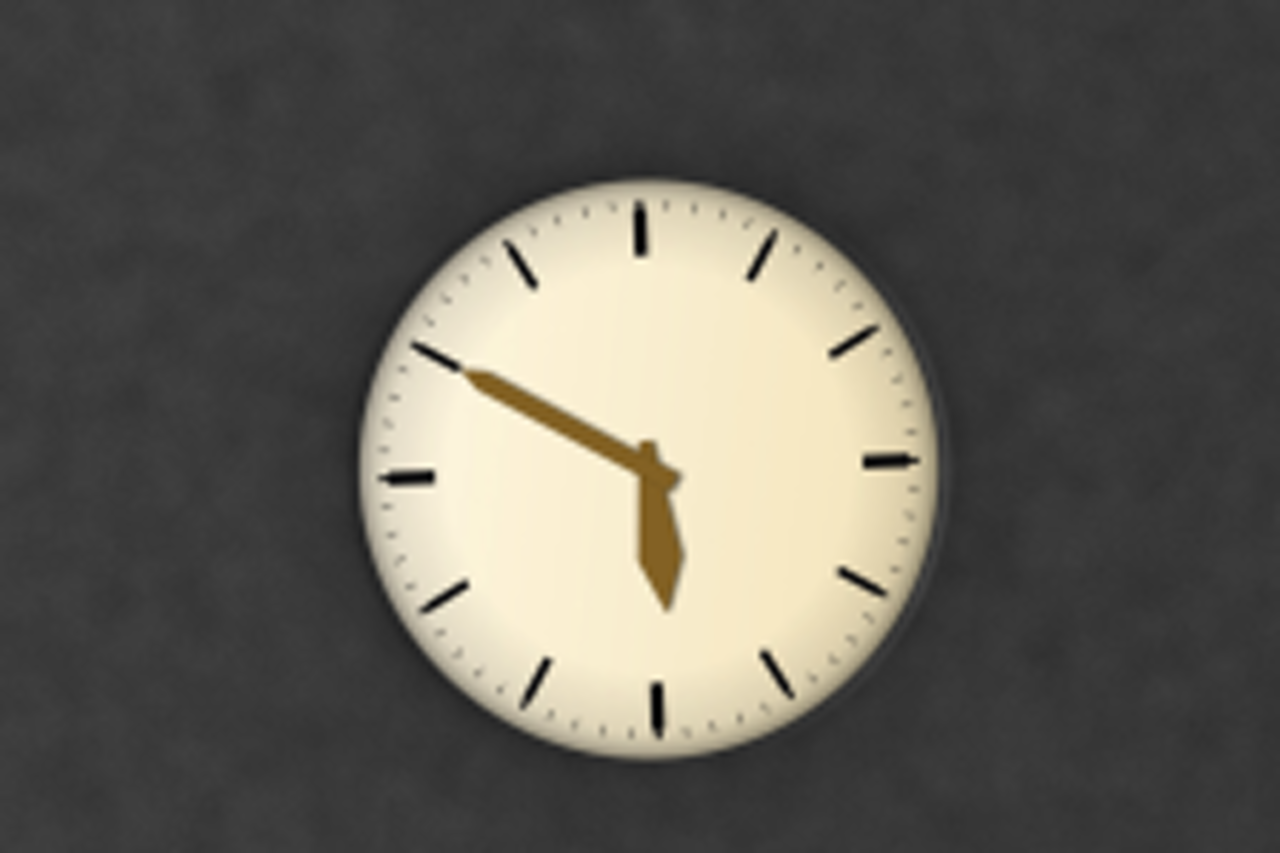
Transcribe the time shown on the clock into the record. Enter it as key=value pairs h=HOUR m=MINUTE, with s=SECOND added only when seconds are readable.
h=5 m=50
